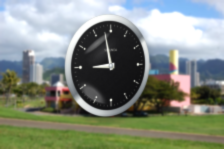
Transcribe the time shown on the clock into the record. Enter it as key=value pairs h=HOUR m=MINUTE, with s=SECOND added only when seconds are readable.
h=8 m=58
